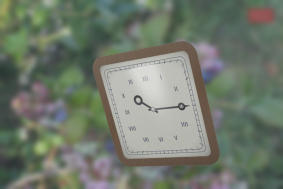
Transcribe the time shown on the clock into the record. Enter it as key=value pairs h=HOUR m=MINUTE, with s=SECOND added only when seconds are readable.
h=10 m=15
